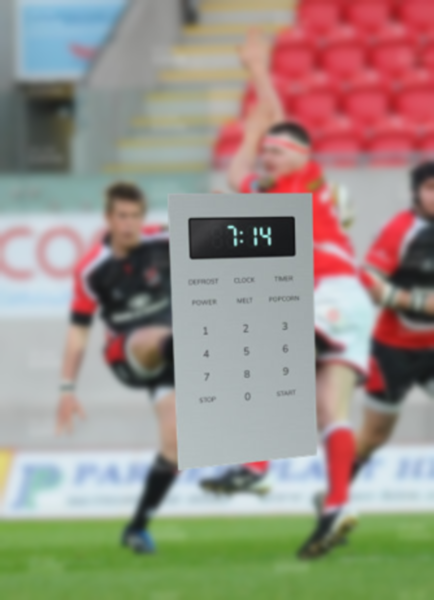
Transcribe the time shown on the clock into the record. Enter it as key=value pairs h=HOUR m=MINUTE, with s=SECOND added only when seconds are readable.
h=7 m=14
